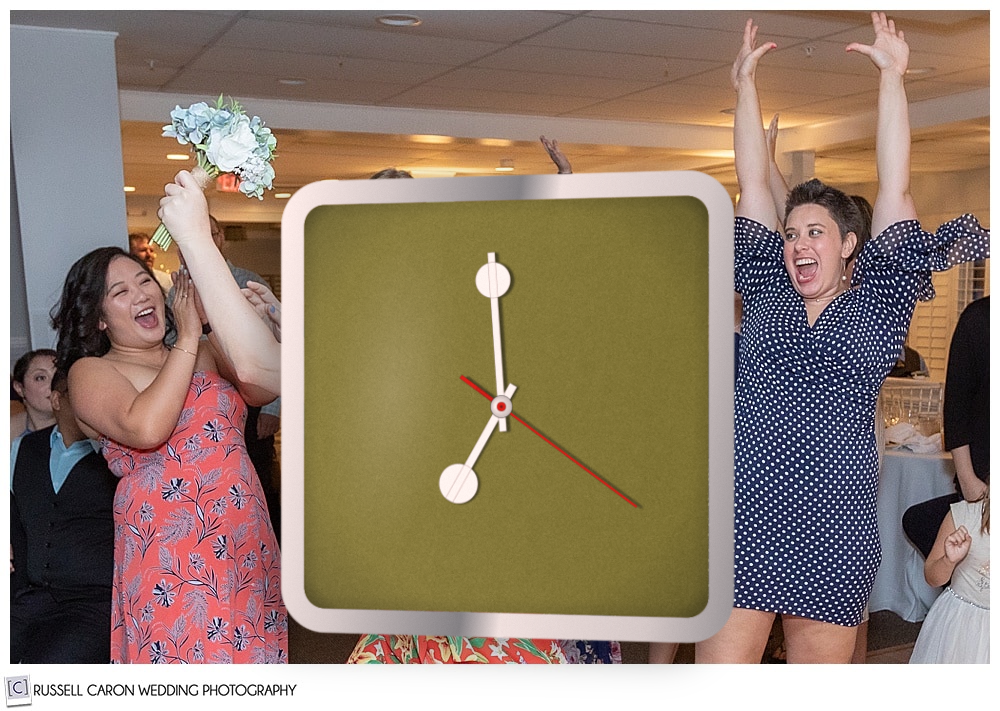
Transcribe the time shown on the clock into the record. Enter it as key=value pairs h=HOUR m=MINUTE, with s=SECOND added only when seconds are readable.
h=6 m=59 s=21
